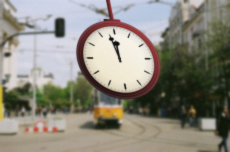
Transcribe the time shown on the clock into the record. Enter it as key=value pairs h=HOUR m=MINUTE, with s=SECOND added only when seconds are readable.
h=11 m=58
